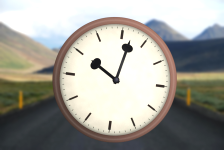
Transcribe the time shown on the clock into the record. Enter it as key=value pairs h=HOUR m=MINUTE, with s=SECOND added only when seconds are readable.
h=10 m=2
